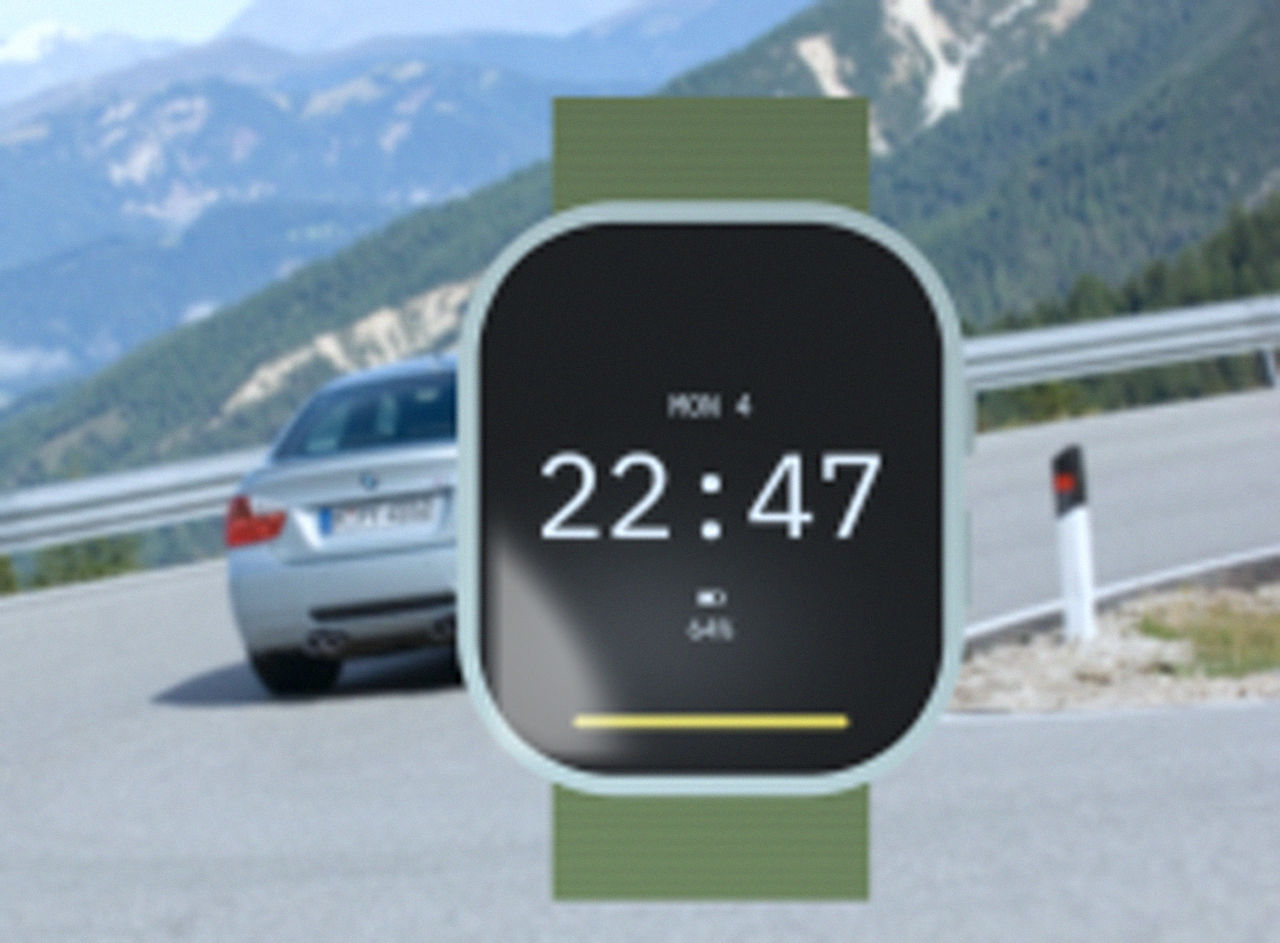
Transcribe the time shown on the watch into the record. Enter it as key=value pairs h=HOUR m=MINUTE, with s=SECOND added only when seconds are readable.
h=22 m=47
